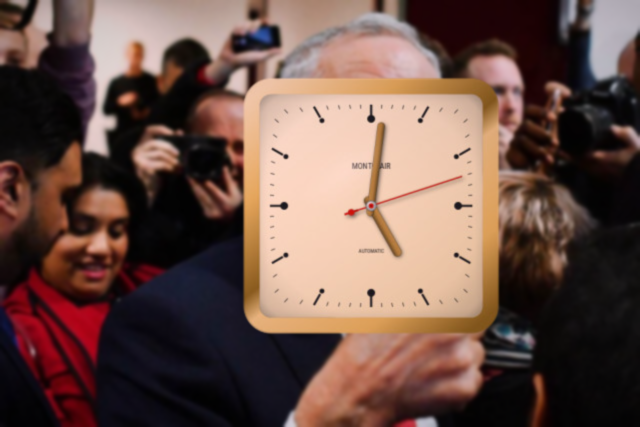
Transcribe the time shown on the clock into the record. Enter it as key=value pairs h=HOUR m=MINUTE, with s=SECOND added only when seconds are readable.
h=5 m=1 s=12
